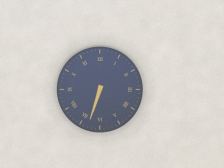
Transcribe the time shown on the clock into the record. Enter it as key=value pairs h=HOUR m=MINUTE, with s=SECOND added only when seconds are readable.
h=6 m=33
